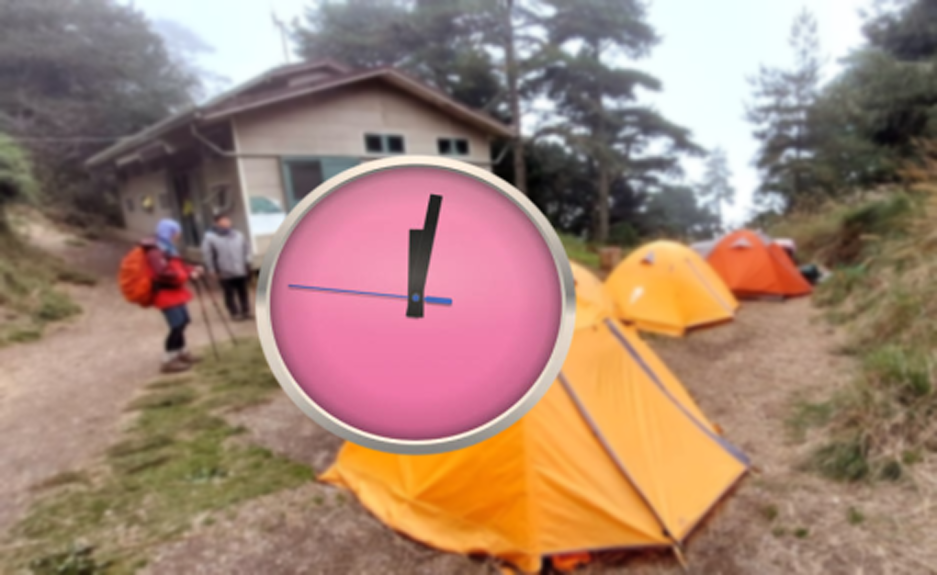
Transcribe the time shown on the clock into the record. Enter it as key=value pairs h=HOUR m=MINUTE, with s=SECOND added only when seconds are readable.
h=12 m=1 s=46
